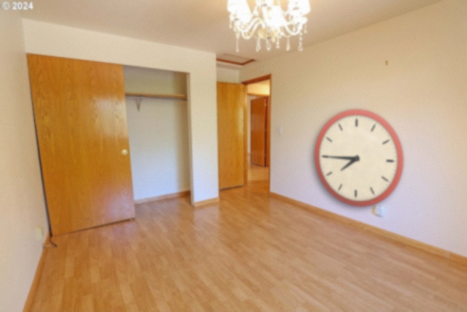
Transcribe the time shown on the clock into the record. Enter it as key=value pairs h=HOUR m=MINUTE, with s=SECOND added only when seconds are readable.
h=7 m=45
